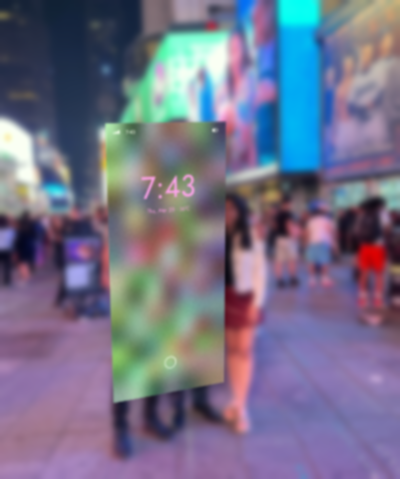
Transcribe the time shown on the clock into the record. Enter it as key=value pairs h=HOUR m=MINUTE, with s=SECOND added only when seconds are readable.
h=7 m=43
